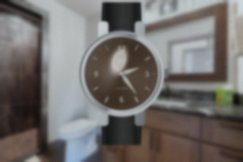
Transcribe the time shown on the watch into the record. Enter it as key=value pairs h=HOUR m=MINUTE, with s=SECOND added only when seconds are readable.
h=2 m=24
